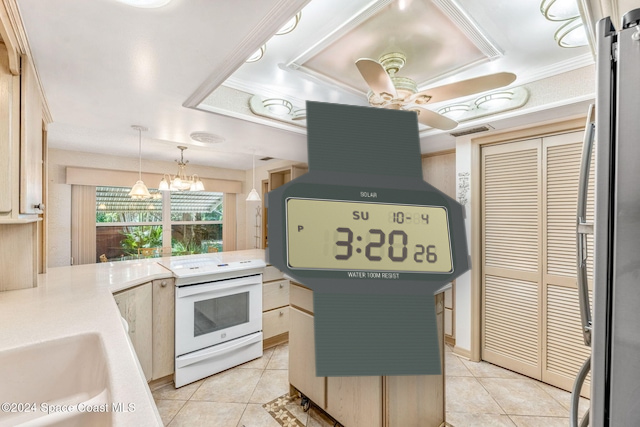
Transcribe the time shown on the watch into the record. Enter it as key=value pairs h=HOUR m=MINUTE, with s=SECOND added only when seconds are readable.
h=3 m=20 s=26
